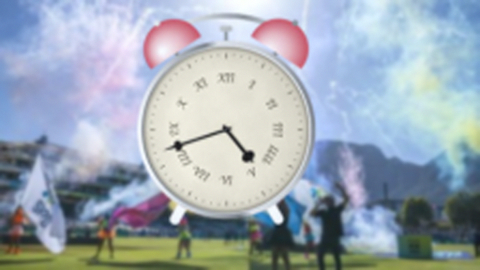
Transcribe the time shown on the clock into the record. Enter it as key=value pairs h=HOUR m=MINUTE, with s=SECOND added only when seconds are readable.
h=4 m=42
